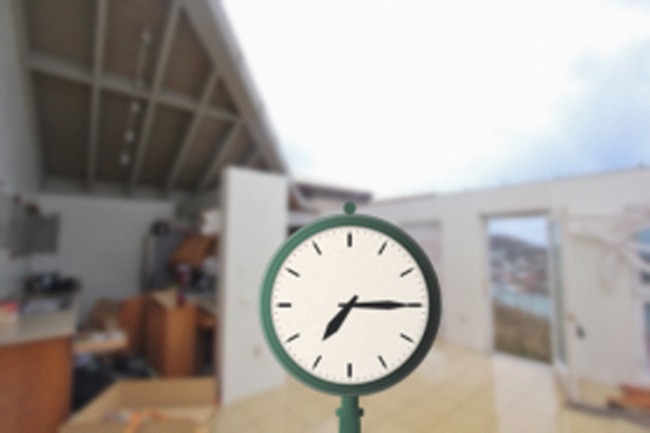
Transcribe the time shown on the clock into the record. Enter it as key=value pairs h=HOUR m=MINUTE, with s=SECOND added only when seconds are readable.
h=7 m=15
